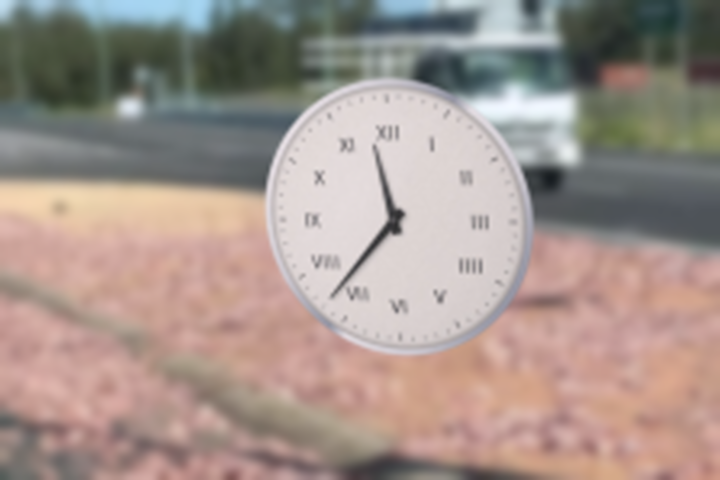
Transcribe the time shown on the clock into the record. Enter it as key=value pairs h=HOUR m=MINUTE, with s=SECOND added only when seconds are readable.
h=11 m=37
